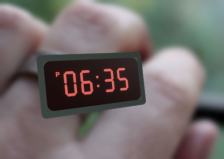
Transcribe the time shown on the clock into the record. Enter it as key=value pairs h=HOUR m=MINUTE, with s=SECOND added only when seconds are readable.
h=6 m=35
